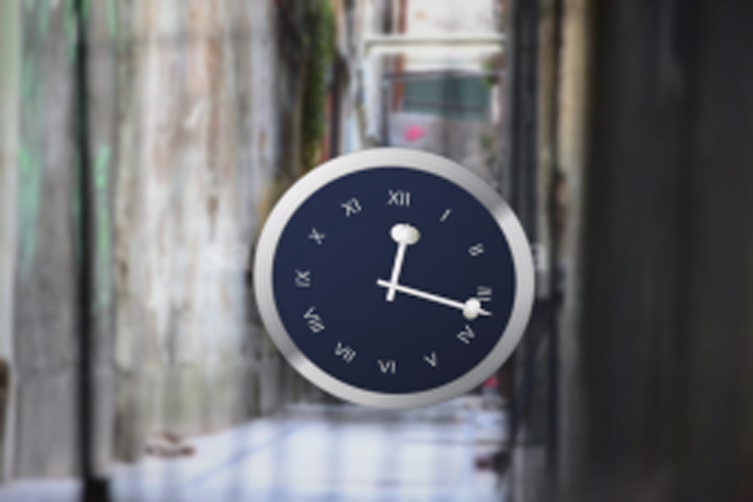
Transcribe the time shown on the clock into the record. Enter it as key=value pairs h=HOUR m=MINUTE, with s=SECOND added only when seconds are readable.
h=12 m=17
